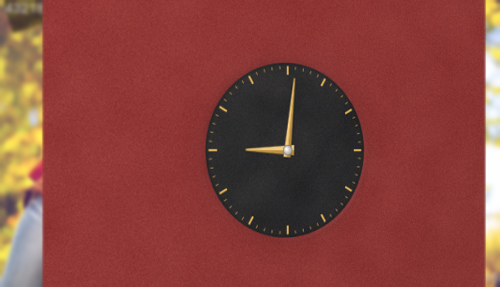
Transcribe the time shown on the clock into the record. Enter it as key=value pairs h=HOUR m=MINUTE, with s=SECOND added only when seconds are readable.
h=9 m=1
